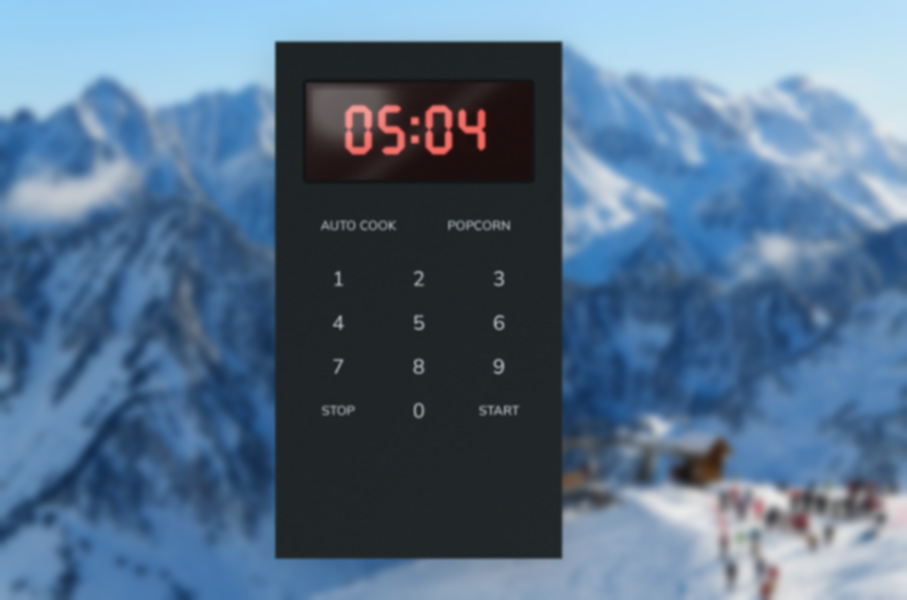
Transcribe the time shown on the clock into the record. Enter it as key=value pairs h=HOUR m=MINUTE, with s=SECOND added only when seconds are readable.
h=5 m=4
